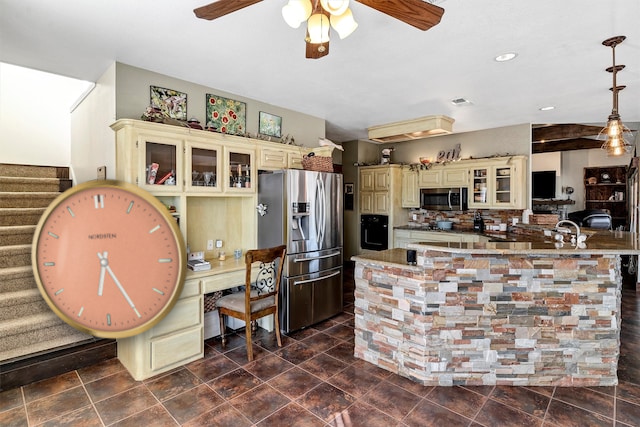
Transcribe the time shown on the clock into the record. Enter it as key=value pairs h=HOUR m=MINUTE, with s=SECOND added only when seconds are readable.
h=6 m=25
